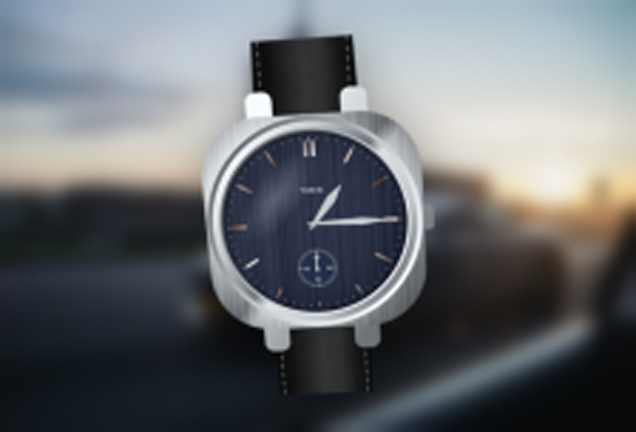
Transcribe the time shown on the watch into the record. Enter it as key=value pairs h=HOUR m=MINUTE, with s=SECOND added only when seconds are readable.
h=1 m=15
